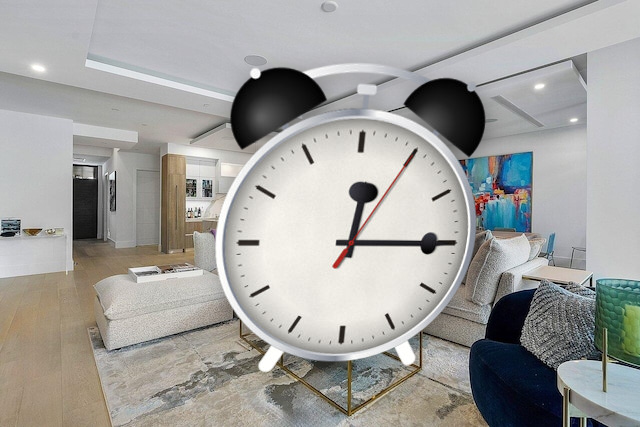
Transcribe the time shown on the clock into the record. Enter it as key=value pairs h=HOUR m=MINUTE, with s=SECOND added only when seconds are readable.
h=12 m=15 s=5
